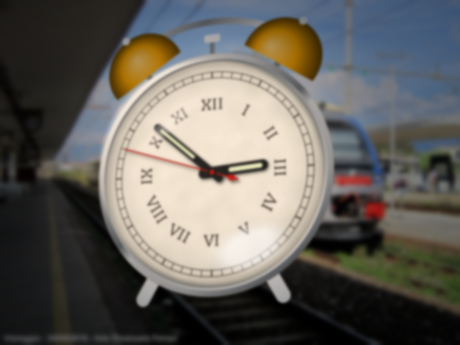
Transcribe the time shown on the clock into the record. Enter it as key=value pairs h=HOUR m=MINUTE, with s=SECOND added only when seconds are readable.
h=2 m=51 s=48
